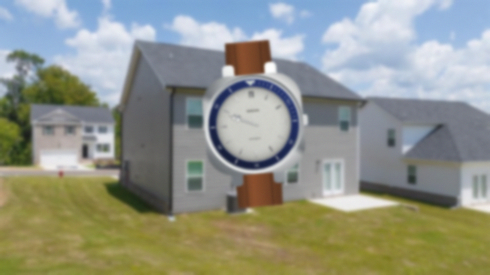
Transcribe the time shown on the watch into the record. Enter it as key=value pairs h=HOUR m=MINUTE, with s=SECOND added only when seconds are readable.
h=9 m=49
